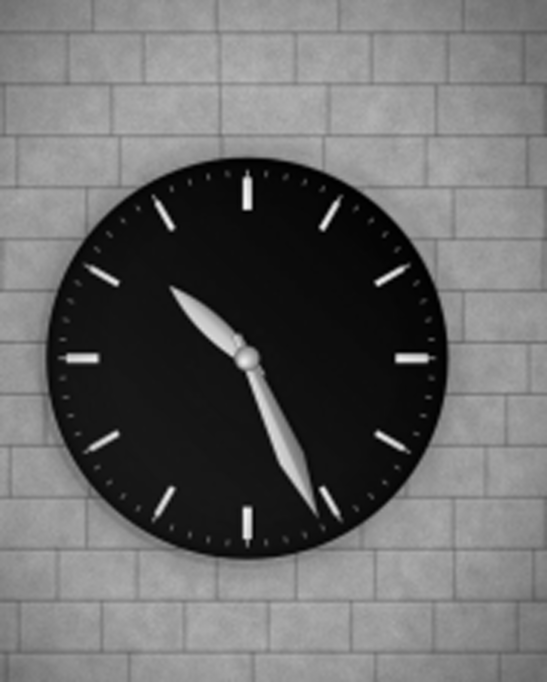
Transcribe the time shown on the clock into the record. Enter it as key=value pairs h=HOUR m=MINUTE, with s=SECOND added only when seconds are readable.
h=10 m=26
